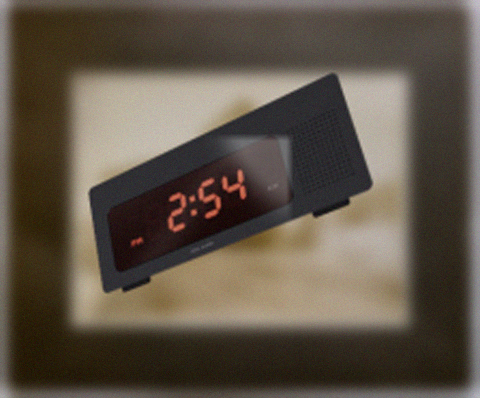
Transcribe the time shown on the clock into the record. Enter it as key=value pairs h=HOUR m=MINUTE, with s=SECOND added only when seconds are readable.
h=2 m=54
